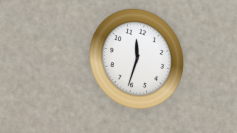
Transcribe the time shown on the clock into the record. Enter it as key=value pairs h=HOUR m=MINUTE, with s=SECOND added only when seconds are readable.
h=11 m=31
